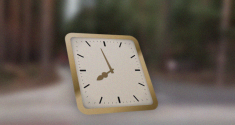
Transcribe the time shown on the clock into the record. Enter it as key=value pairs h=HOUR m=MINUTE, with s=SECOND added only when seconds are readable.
h=7 m=58
